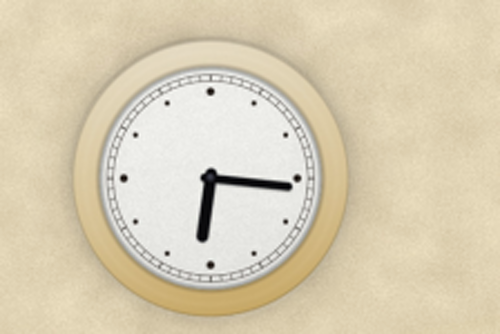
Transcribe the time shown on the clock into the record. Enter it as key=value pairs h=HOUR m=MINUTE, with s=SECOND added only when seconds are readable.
h=6 m=16
